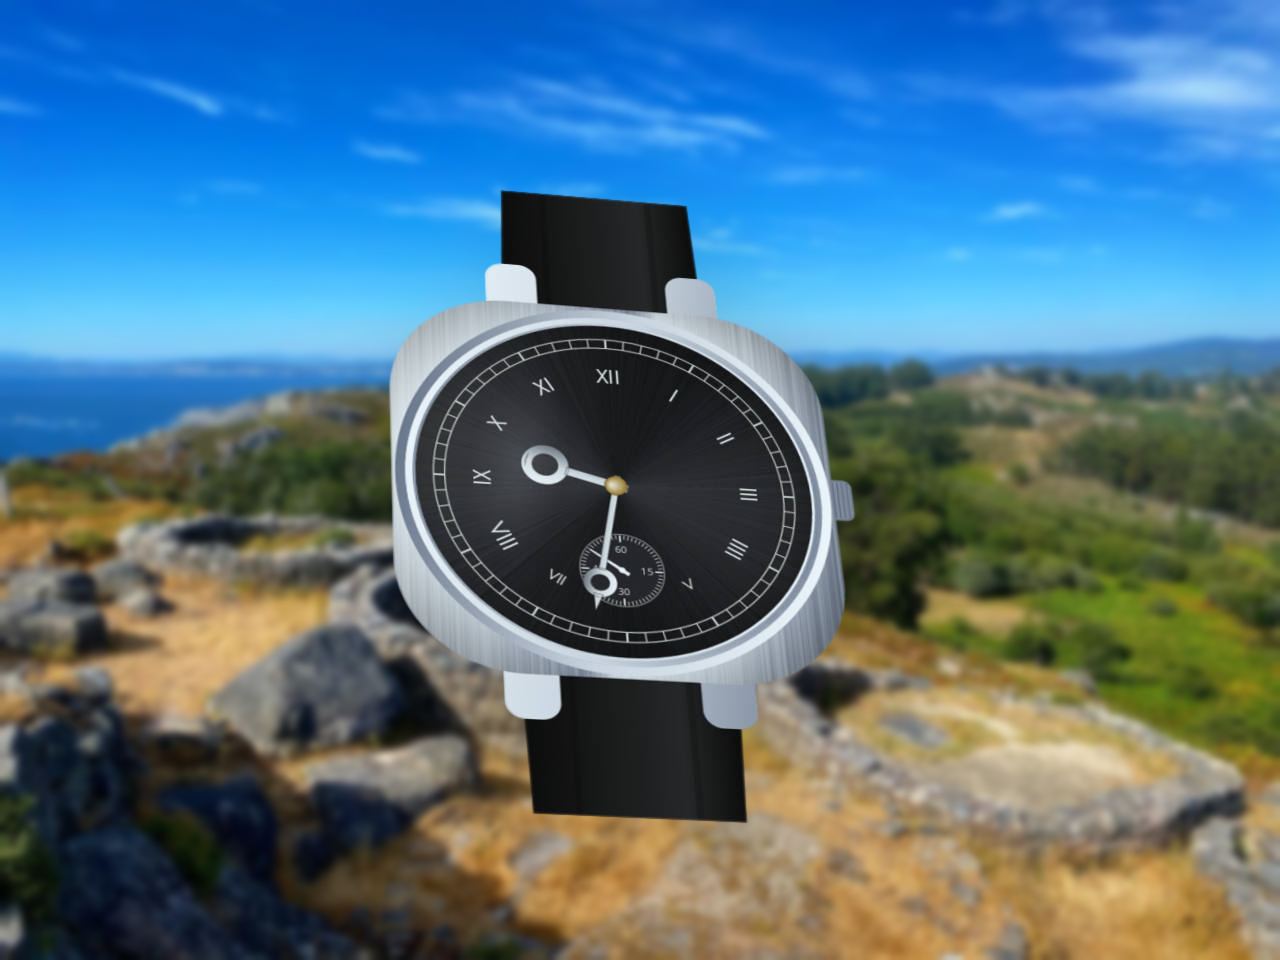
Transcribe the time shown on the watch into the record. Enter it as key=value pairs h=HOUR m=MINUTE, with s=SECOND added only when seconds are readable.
h=9 m=31 s=51
